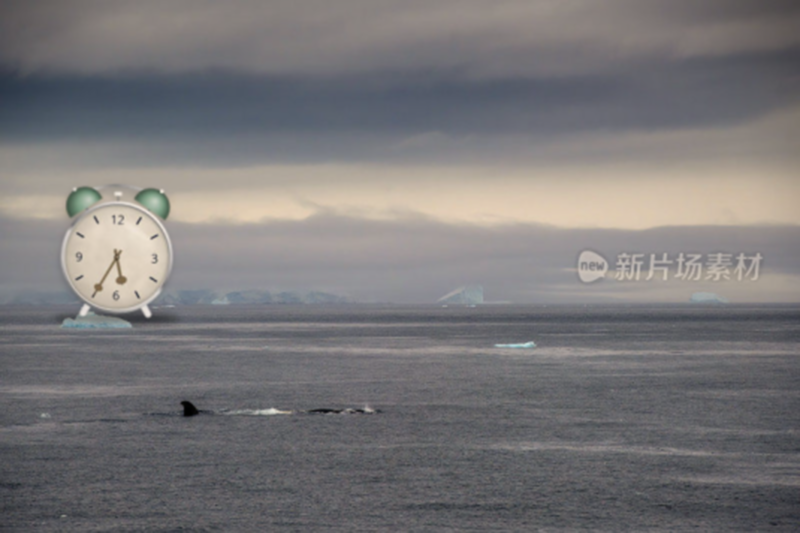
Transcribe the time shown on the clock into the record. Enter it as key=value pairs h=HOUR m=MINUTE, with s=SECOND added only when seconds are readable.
h=5 m=35
